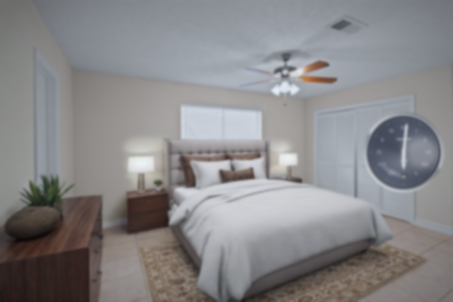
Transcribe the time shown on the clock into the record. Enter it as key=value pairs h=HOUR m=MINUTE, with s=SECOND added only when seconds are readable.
h=6 m=1
